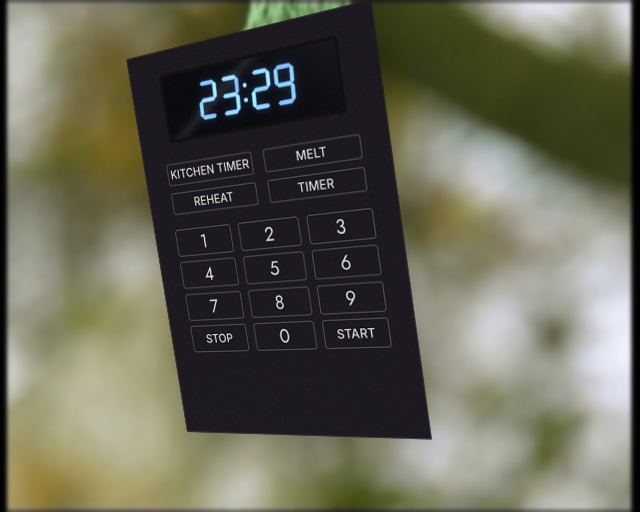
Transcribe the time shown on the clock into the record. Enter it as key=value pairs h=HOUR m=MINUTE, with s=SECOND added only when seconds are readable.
h=23 m=29
